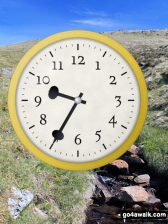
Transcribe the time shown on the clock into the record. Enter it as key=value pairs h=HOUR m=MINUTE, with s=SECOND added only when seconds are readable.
h=9 m=35
